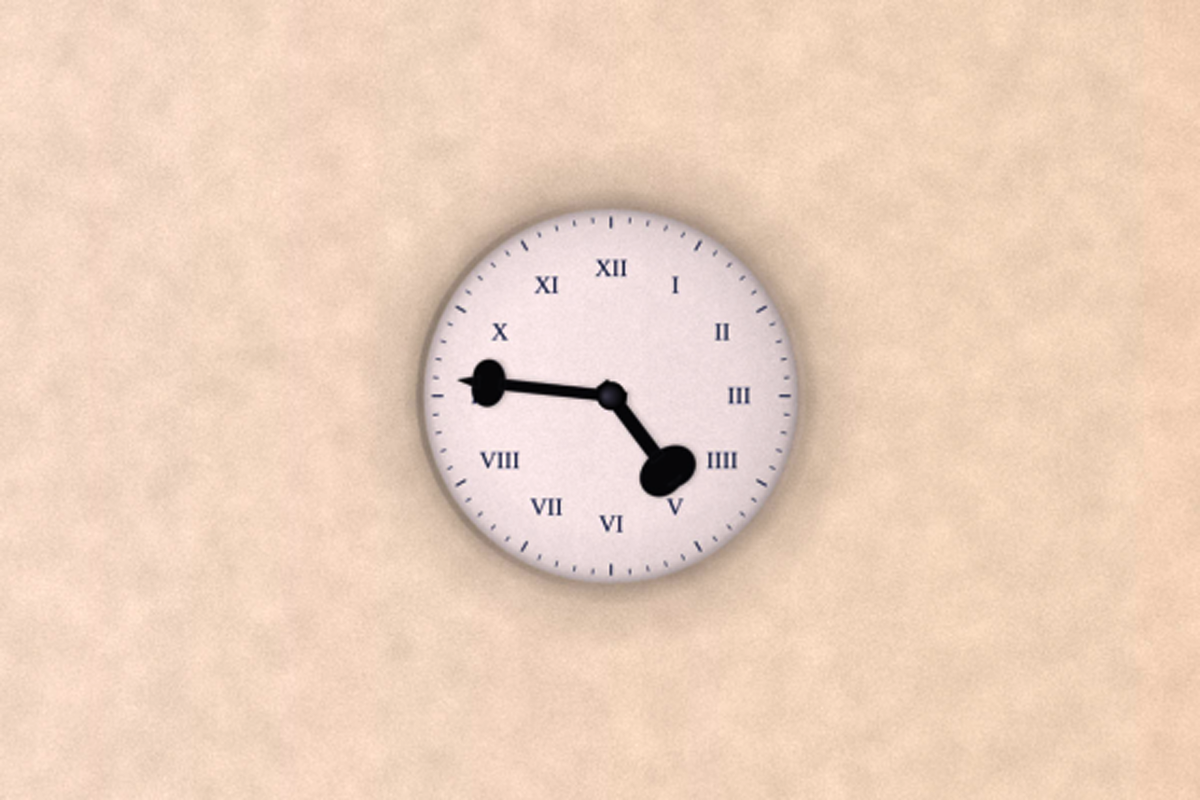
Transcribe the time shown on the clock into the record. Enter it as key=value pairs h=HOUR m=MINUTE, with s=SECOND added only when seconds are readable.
h=4 m=46
